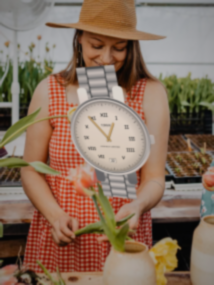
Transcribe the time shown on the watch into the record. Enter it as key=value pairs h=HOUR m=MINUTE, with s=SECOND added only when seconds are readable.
h=12 m=54
